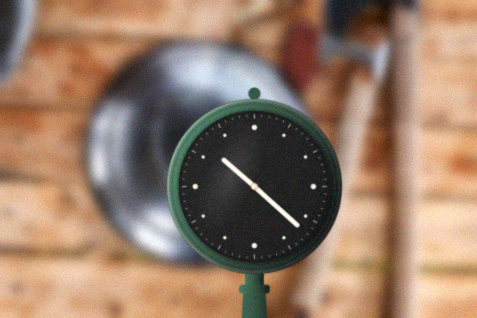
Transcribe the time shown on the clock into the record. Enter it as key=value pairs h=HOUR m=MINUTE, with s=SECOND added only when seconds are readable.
h=10 m=22
